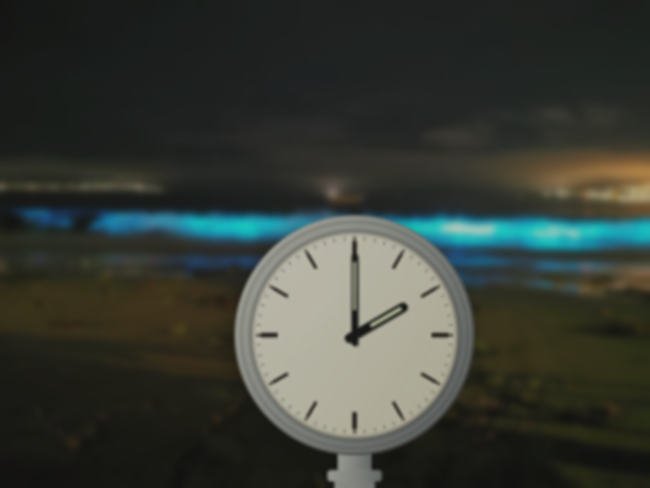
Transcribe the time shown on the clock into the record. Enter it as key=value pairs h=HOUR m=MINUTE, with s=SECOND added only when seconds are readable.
h=2 m=0
